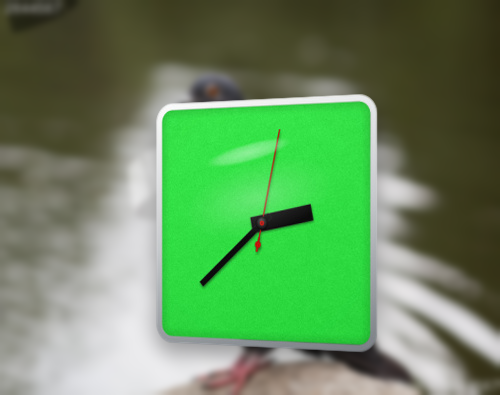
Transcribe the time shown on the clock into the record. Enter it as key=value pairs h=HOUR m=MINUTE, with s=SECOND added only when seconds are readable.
h=2 m=38 s=2
